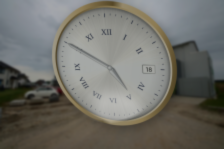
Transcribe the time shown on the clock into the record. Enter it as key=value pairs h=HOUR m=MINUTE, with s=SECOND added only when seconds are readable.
h=4 m=50
